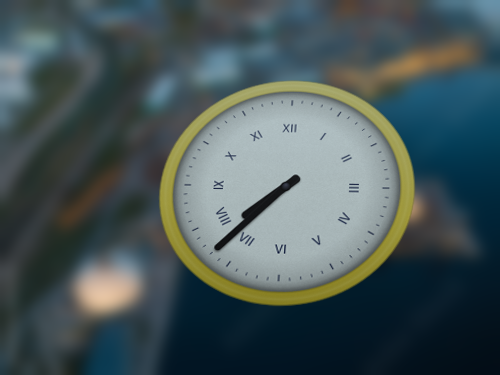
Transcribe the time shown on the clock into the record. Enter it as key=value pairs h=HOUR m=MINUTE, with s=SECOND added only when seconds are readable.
h=7 m=37
